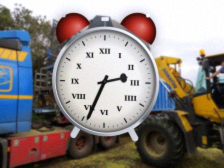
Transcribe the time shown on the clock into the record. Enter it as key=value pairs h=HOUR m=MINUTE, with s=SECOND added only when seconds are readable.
h=2 m=34
